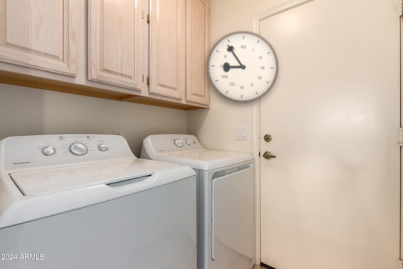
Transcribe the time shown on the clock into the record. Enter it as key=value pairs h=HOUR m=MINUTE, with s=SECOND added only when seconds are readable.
h=8 m=54
